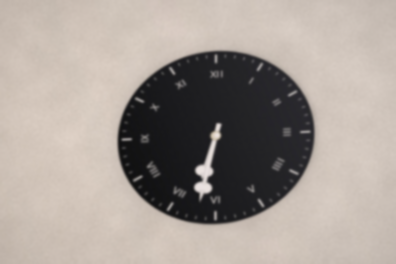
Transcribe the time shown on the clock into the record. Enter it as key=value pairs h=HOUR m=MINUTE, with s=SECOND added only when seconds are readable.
h=6 m=32
